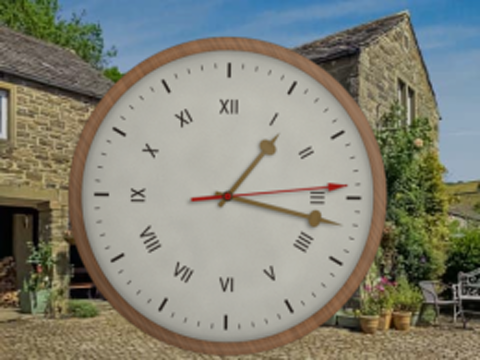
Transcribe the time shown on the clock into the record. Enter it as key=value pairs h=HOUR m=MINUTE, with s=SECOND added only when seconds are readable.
h=1 m=17 s=14
